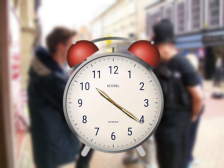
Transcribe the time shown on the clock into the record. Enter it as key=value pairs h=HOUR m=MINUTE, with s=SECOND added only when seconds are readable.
h=10 m=21
